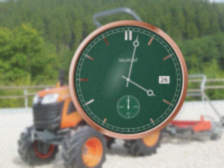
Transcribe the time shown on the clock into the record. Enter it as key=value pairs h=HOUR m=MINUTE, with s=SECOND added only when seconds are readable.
h=4 m=2
